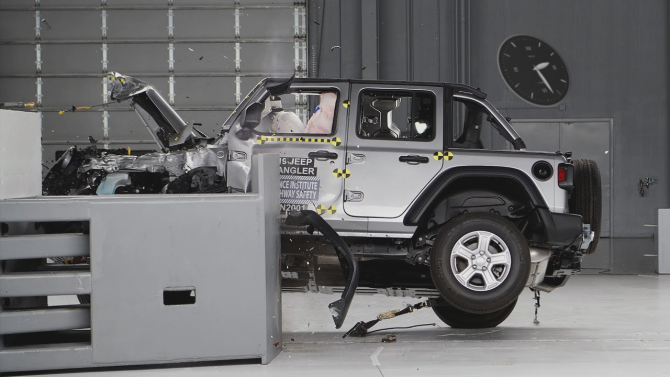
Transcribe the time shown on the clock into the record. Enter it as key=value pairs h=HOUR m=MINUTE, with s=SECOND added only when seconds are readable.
h=2 m=27
